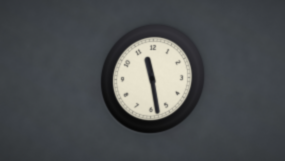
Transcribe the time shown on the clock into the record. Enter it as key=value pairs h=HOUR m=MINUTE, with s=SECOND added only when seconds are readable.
h=11 m=28
